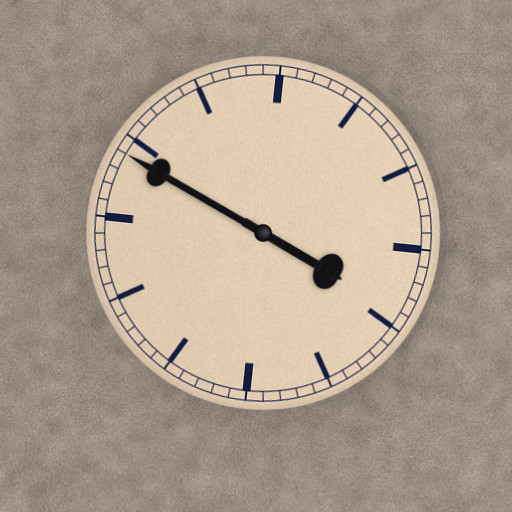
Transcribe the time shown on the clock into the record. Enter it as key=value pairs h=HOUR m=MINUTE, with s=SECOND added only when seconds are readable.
h=3 m=49
